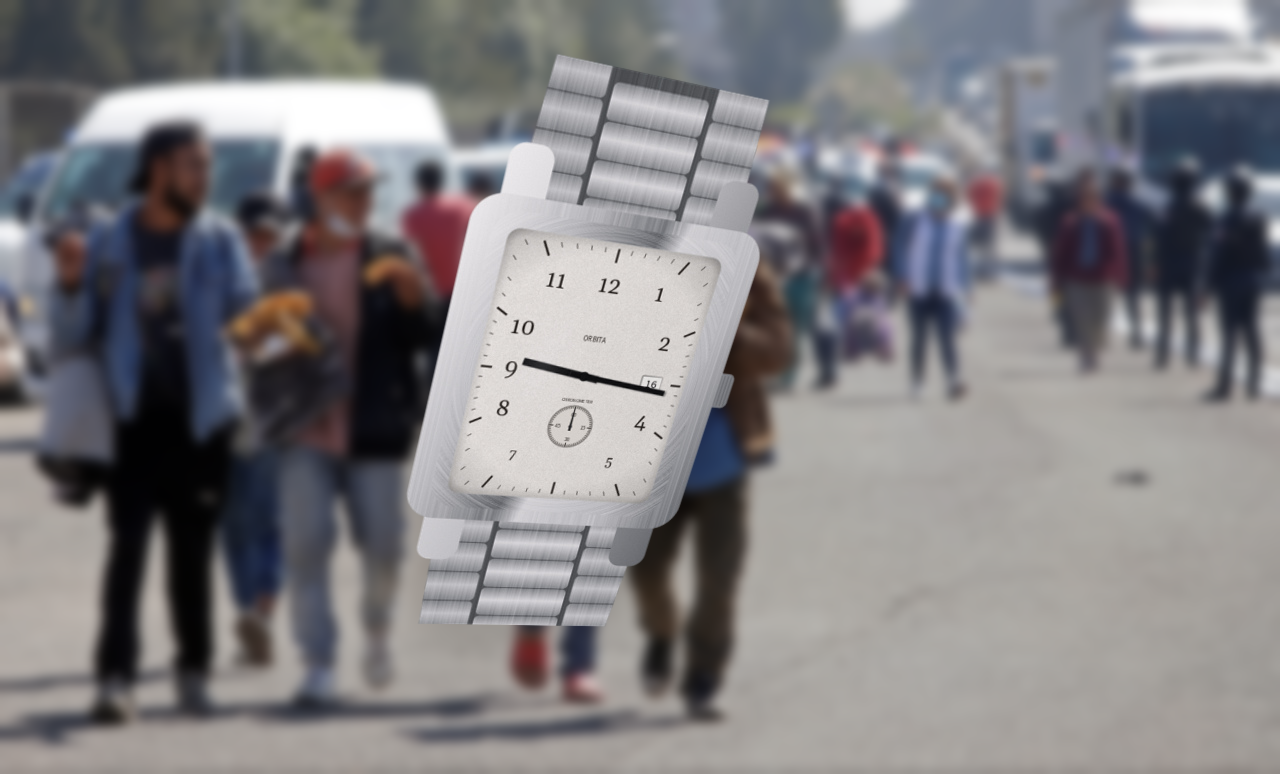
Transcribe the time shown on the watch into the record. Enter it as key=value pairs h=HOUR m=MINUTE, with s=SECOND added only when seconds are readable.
h=9 m=16
